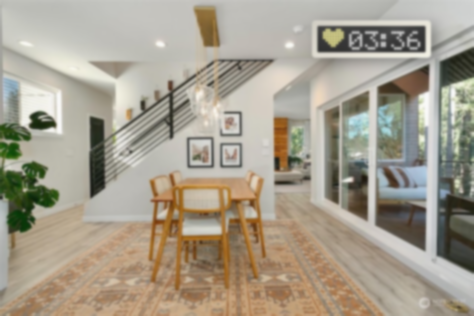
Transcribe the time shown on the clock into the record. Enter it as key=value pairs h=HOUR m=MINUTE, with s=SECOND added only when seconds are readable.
h=3 m=36
